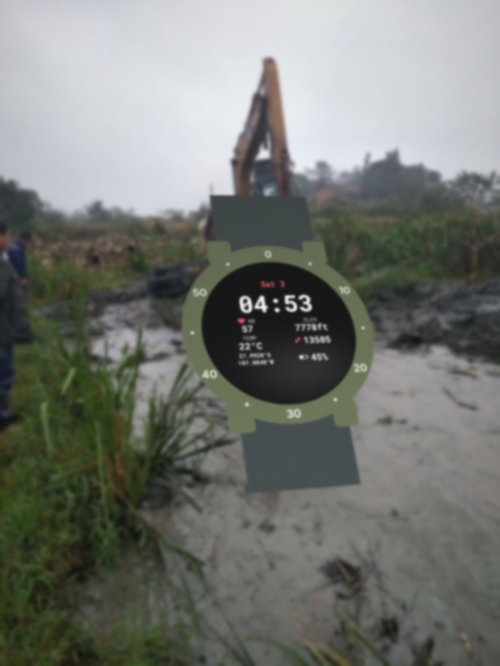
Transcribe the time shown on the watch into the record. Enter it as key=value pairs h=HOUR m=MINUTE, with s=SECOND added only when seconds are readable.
h=4 m=53
